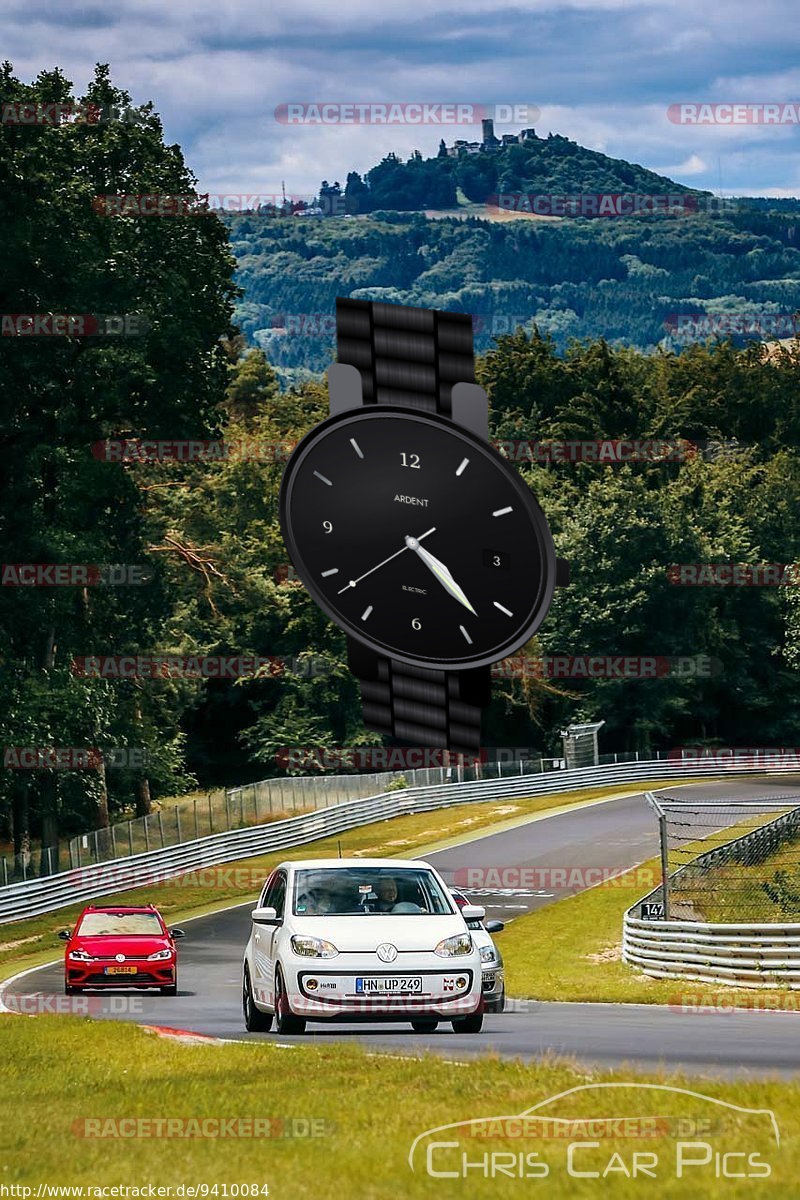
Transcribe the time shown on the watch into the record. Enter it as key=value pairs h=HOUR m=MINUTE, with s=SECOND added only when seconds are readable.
h=4 m=22 s=38
